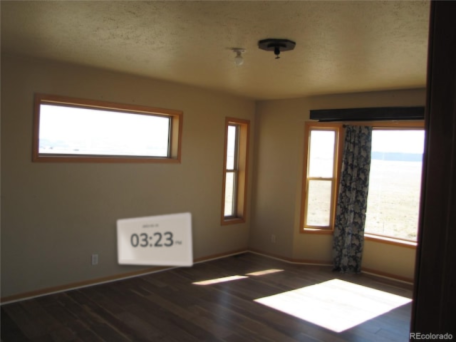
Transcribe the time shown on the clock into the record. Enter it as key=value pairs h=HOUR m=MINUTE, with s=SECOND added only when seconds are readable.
h=3 m=23
